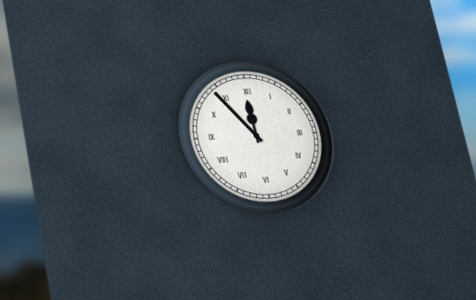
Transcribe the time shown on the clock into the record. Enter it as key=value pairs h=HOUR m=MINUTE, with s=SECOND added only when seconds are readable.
h=11 m=54
